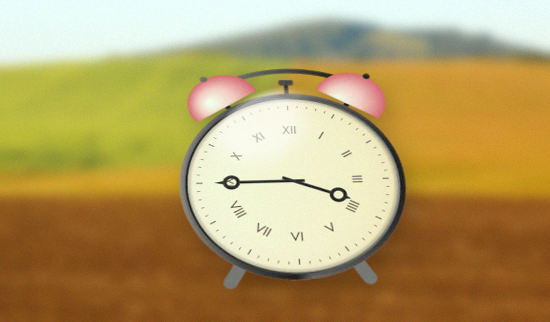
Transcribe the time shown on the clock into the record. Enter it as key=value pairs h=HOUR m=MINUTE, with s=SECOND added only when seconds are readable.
h=3 m=45
